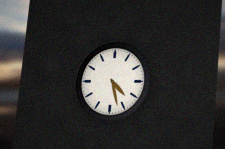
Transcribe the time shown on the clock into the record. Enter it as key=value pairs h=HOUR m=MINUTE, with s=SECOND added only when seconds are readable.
h=4 m=27
